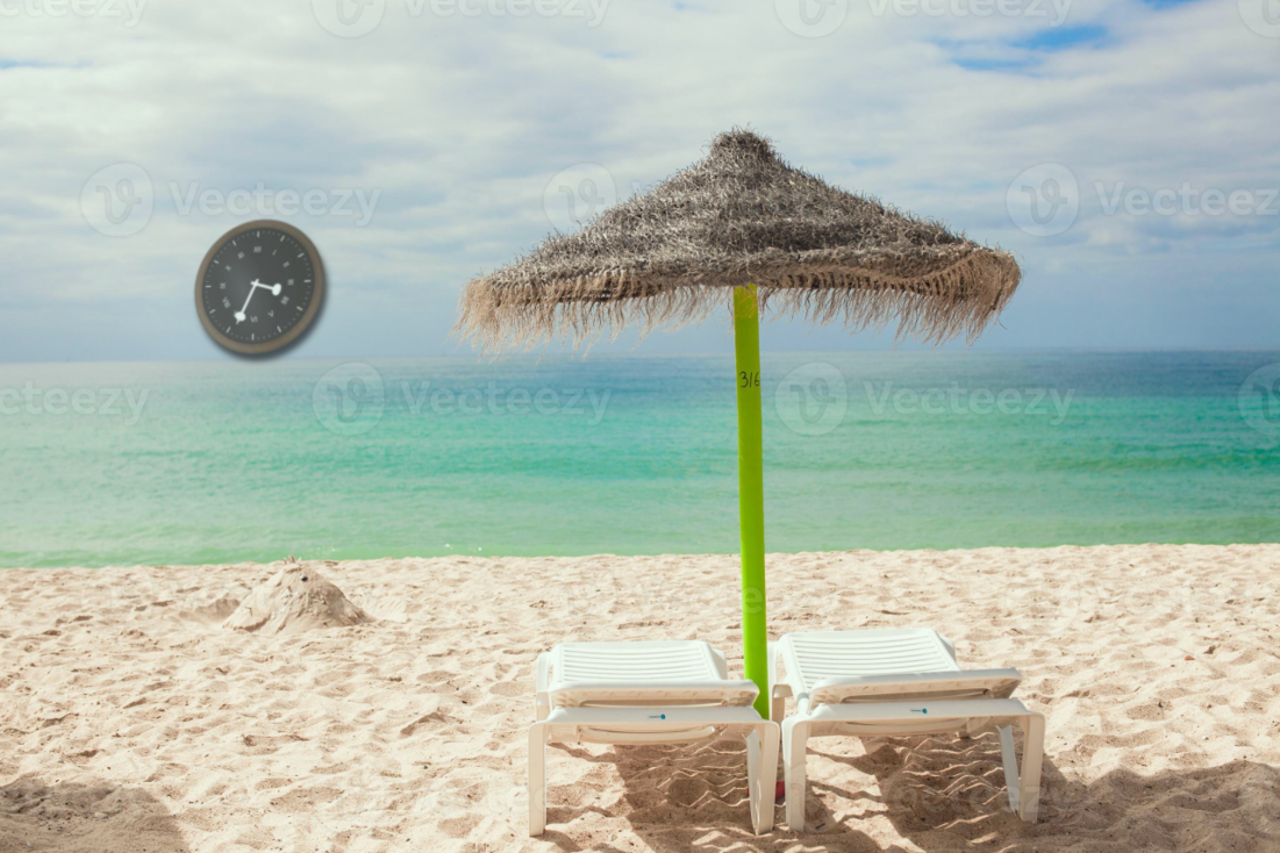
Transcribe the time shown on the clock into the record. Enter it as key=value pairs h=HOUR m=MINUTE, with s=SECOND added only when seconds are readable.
h=3 m=34
